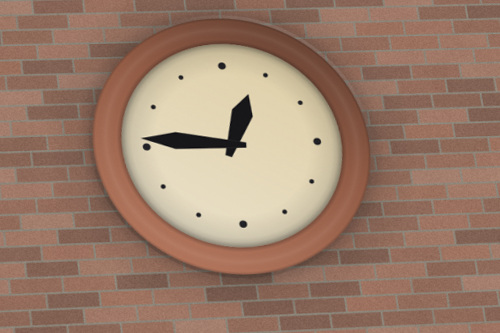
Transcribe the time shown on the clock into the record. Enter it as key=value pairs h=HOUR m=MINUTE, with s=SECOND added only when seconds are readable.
h=12 m=46
